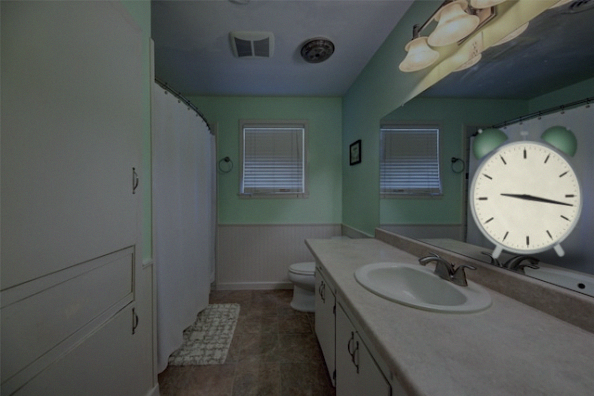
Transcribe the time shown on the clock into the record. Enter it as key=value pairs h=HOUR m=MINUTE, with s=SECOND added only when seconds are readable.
h=9 m=17
